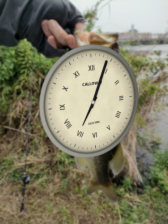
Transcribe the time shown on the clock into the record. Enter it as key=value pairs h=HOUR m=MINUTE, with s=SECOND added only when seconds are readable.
h=7 m=4
